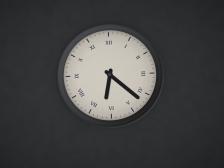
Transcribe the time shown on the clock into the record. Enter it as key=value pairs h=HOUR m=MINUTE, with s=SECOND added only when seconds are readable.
h=6 m=22
